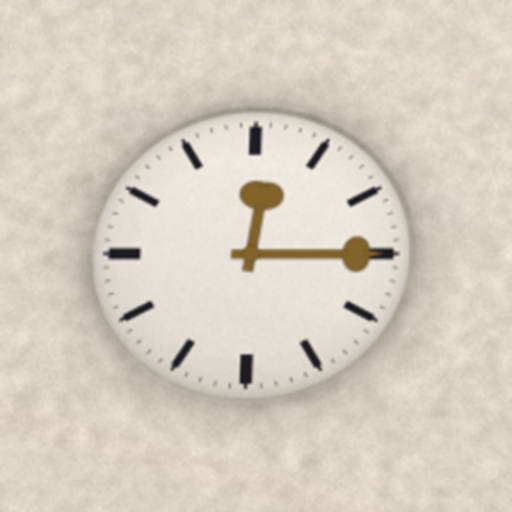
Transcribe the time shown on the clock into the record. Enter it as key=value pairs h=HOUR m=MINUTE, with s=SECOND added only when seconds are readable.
h=12 m=15
